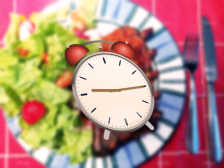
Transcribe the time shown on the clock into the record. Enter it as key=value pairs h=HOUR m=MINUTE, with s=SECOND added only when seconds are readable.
h=9 m=15
